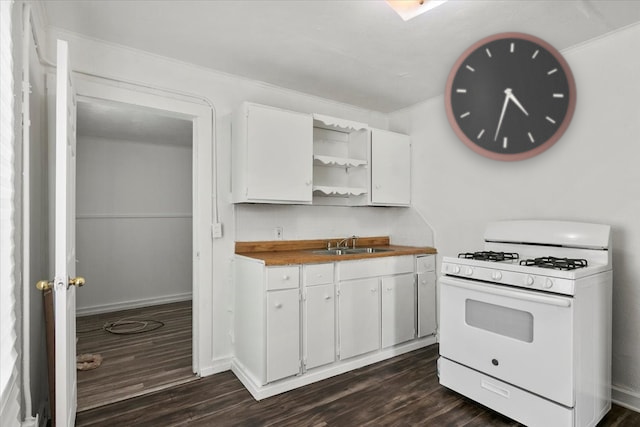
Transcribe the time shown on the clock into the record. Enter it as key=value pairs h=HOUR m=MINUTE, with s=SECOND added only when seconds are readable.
h=4 m=32
